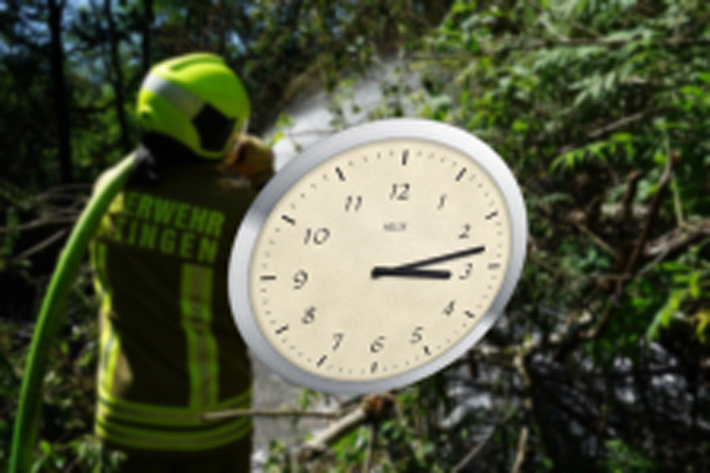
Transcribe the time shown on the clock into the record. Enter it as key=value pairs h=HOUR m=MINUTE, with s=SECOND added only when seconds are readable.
h=3 m=13
